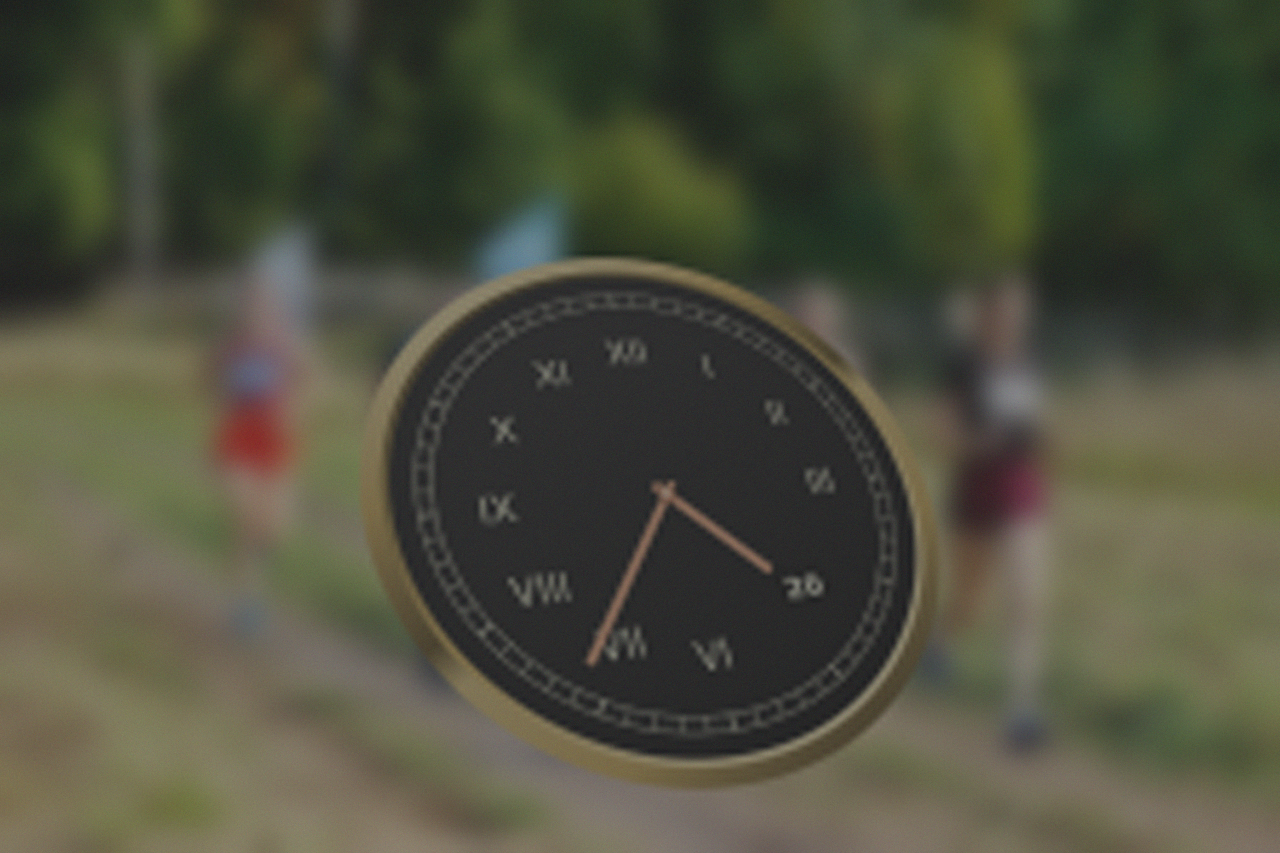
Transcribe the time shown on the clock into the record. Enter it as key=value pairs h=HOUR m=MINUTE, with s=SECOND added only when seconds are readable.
h=4 m=36
